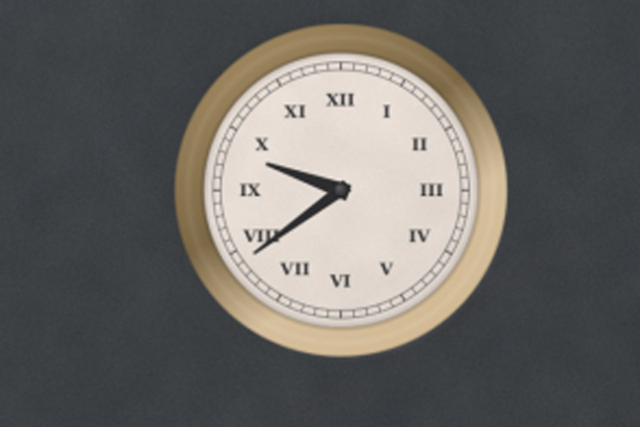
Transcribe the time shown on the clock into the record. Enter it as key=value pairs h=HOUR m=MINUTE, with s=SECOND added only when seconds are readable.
h=9 m=39
